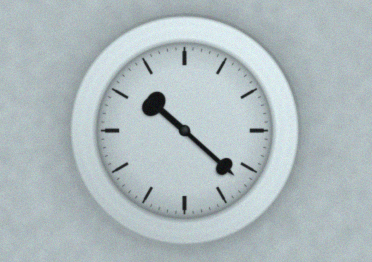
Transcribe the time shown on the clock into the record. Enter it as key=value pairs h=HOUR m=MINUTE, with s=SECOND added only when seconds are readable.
h=10 m=22
